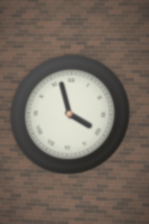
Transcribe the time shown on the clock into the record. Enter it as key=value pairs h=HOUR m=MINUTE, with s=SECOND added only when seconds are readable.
h=3 m=57
